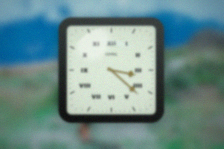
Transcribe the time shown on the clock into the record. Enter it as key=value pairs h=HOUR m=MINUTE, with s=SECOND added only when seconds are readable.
h=3 m=22
